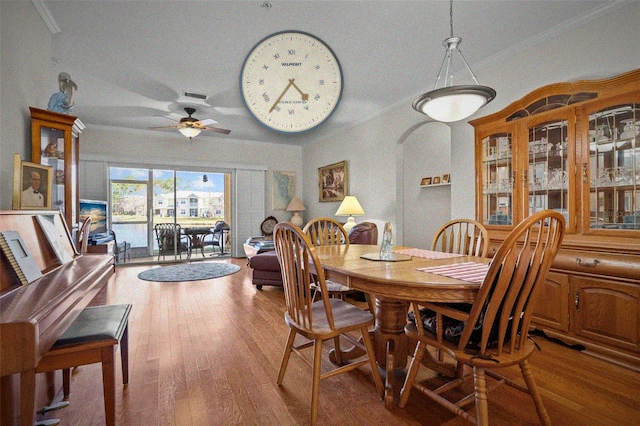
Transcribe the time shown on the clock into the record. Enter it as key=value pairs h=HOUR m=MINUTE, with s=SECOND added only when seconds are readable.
h=4 m=36
